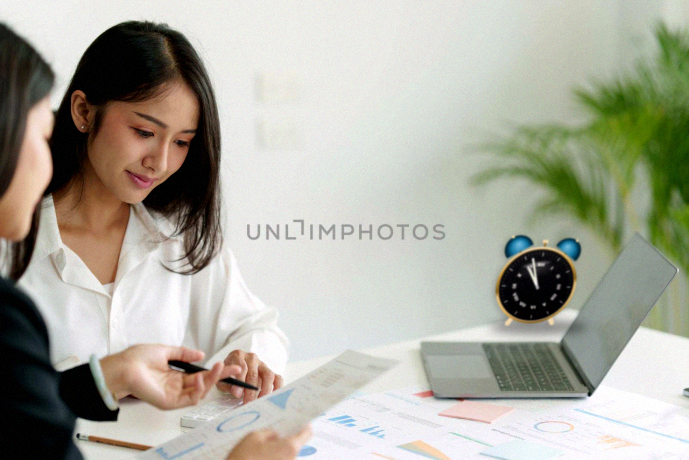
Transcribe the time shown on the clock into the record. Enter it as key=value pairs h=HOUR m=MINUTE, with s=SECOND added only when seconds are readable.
h=10 m=57
